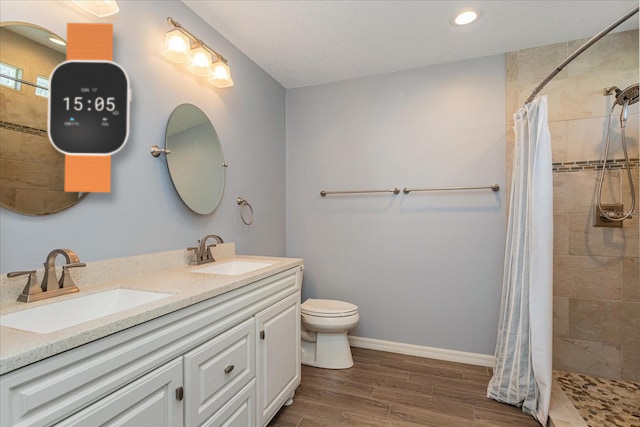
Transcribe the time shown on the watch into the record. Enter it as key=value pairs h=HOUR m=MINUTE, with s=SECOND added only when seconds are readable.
h=15 m=5
